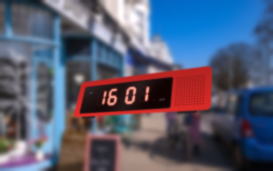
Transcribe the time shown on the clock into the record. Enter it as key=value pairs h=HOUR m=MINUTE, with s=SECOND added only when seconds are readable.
h=16 m=1
